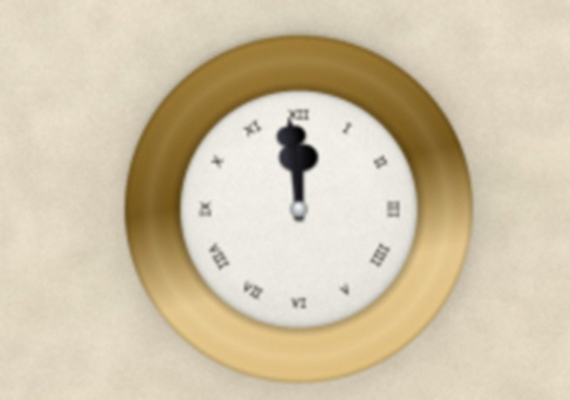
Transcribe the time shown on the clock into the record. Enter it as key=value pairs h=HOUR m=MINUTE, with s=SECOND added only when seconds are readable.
h=11 m=59
